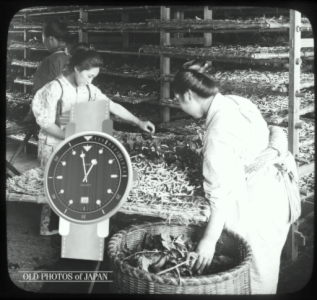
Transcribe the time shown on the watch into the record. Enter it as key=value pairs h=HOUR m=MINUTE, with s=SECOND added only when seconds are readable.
h=12 m=58
